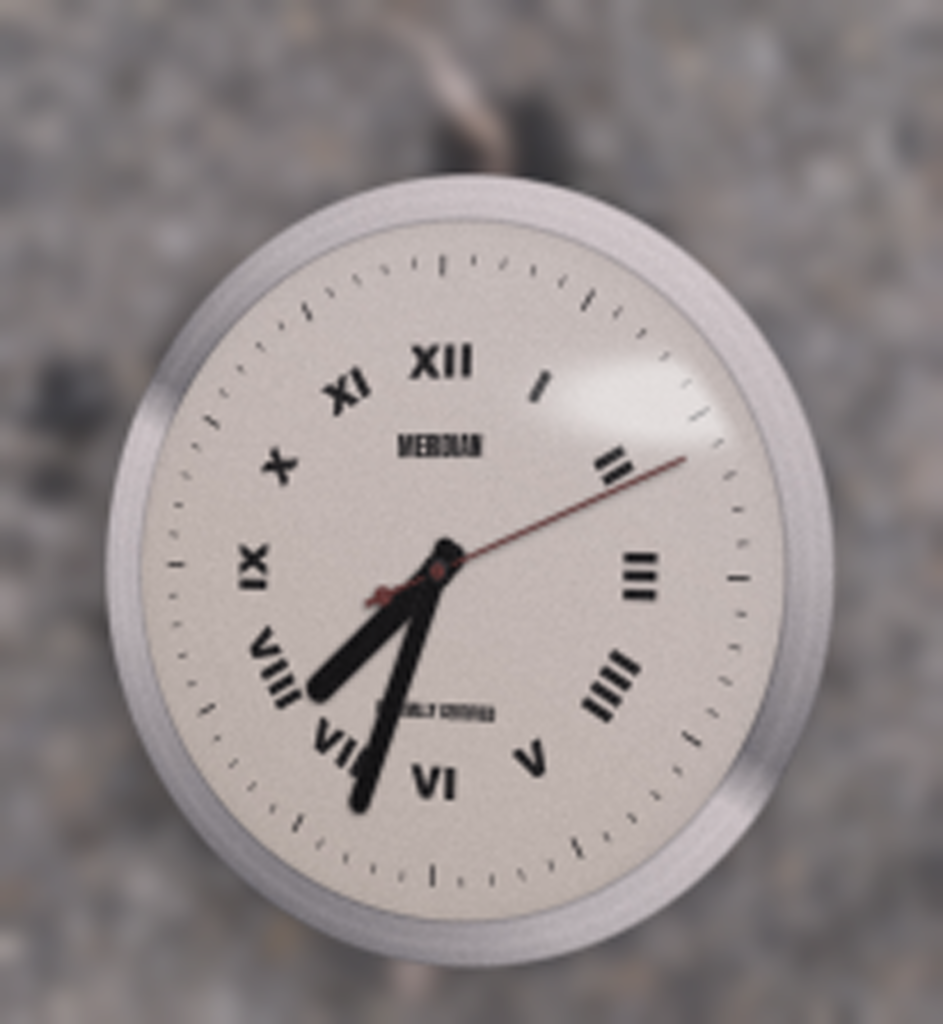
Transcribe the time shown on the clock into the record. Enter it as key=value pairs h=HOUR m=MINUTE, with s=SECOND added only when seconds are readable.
h=7 m=33 s=11
